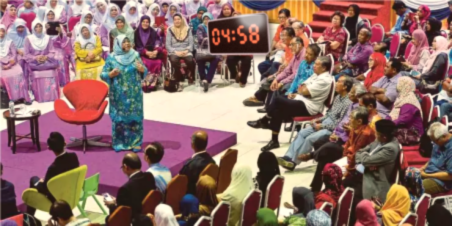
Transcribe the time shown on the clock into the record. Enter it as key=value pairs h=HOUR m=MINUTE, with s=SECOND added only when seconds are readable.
h=4 m=58
